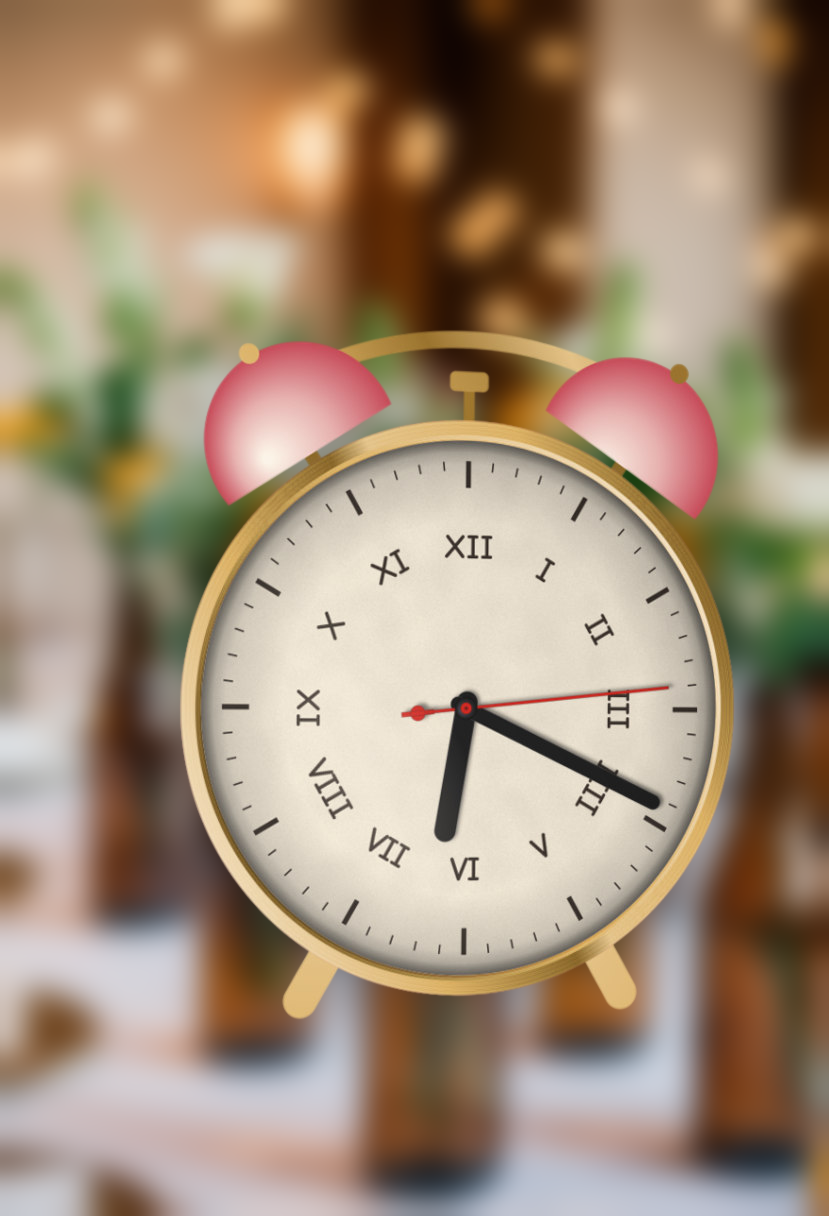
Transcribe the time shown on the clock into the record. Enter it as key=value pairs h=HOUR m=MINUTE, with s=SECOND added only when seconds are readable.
h=6 m=19 s=14
